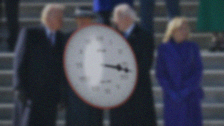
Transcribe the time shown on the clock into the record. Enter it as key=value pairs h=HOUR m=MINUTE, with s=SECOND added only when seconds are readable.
h=3 m=17
